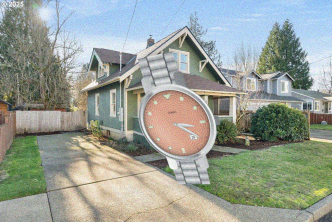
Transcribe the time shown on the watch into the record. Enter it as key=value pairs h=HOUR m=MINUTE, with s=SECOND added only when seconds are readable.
h=3 m=21
